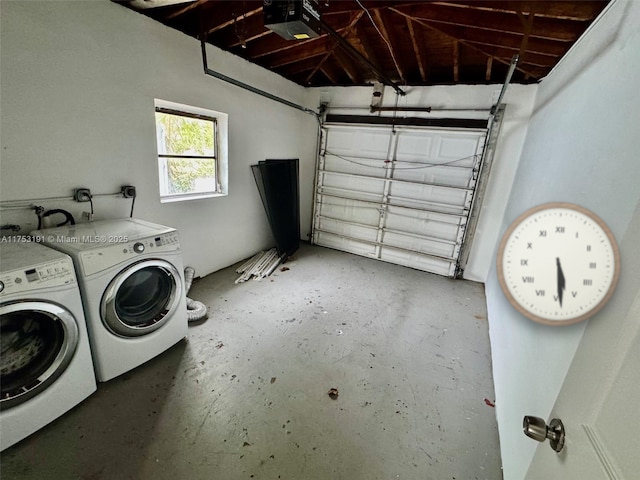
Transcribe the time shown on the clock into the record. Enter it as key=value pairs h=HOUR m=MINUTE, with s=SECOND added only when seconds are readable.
h=5 m=29
